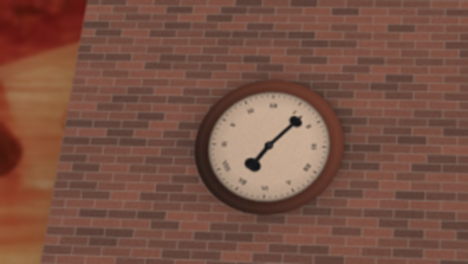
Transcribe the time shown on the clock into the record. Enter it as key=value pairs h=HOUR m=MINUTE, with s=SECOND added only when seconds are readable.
h=7 m=7
